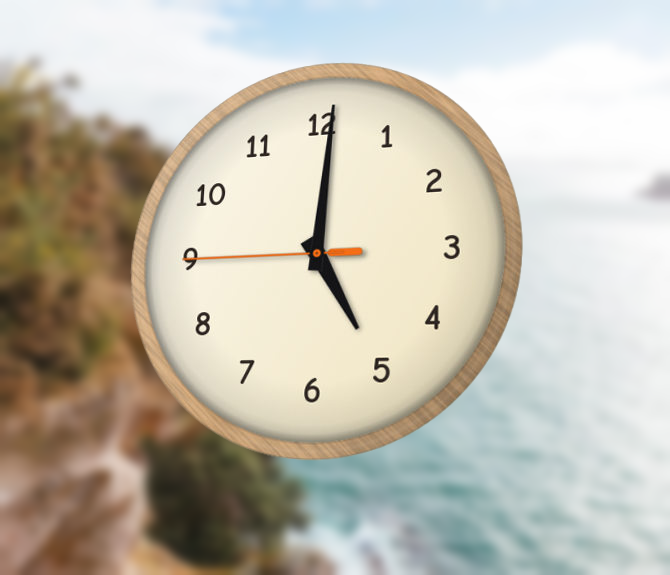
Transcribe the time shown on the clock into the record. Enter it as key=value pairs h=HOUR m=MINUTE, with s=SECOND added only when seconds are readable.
h=5 m=0 s=45
